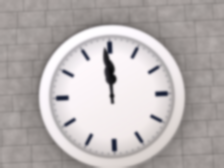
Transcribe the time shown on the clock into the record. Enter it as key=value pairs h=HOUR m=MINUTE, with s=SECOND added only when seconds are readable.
h=11 m=59
